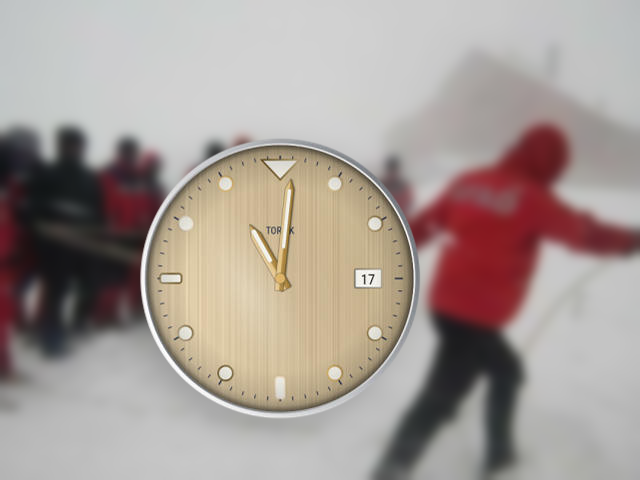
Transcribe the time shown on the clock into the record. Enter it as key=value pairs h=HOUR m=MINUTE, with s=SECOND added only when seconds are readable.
h=11 m=1
